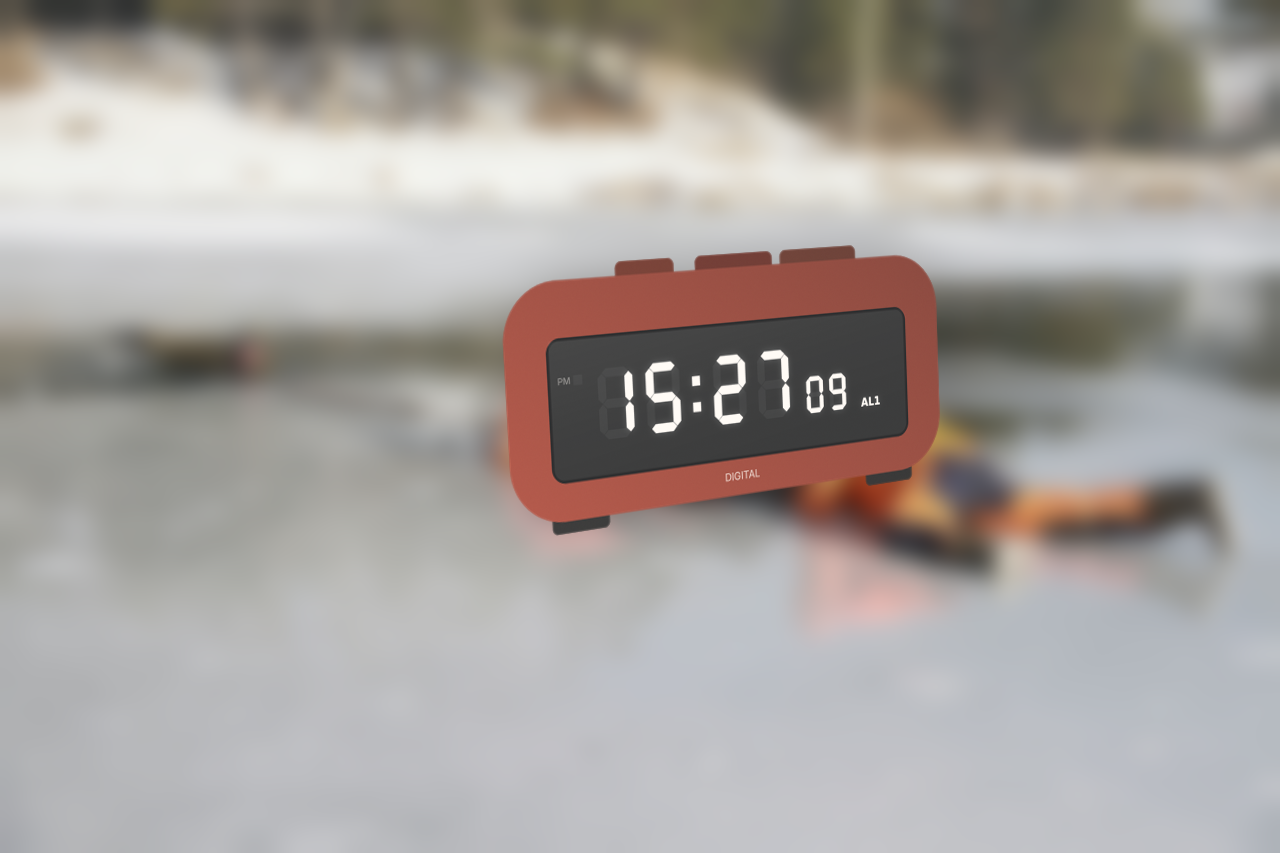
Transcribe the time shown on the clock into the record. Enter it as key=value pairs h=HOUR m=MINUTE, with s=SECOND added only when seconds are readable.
h=15 m=27 s=9
